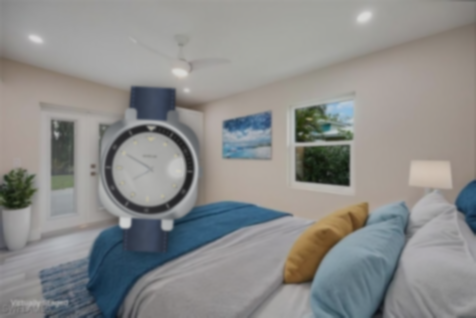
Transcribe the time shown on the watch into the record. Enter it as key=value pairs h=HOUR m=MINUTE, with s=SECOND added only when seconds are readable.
h=7 m=50
